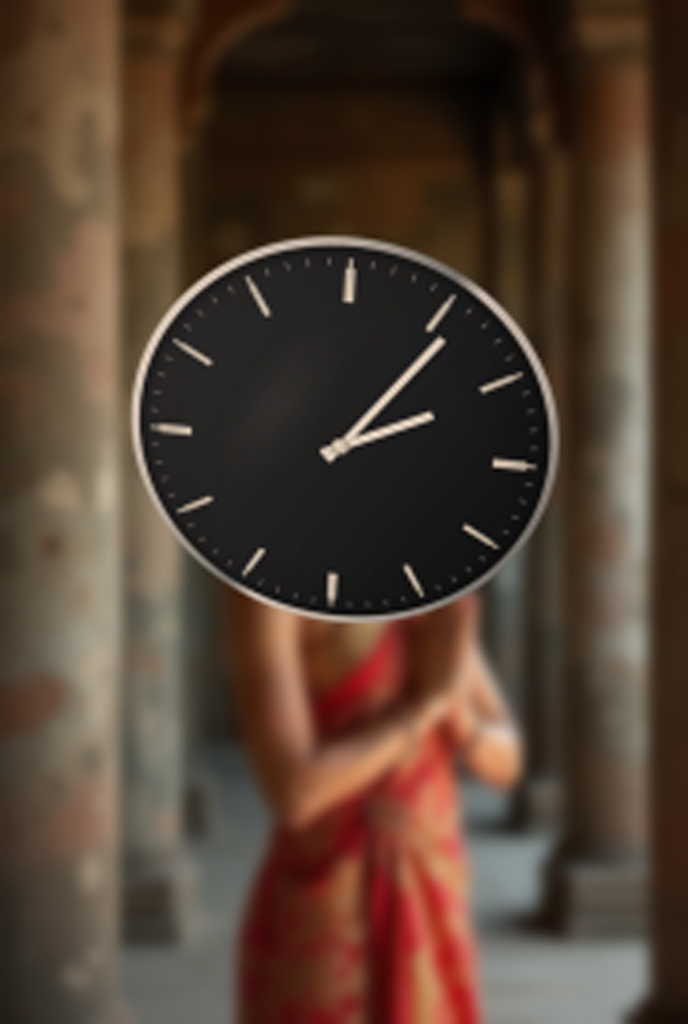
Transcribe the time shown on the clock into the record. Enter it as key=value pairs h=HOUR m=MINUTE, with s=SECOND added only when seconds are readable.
h=2 m=6
